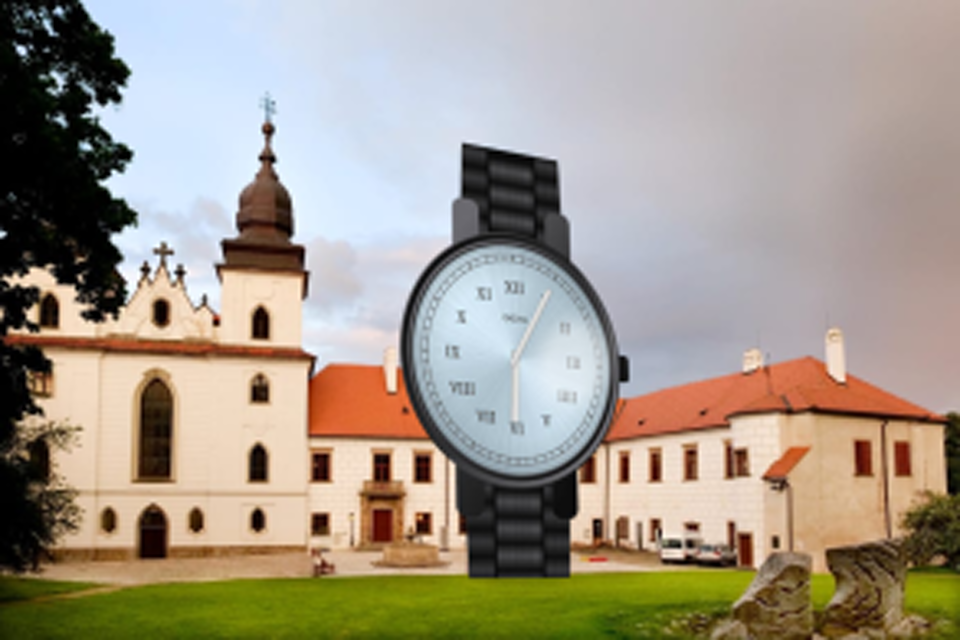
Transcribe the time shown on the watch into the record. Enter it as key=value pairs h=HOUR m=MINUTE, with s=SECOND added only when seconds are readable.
h=6 m=5
